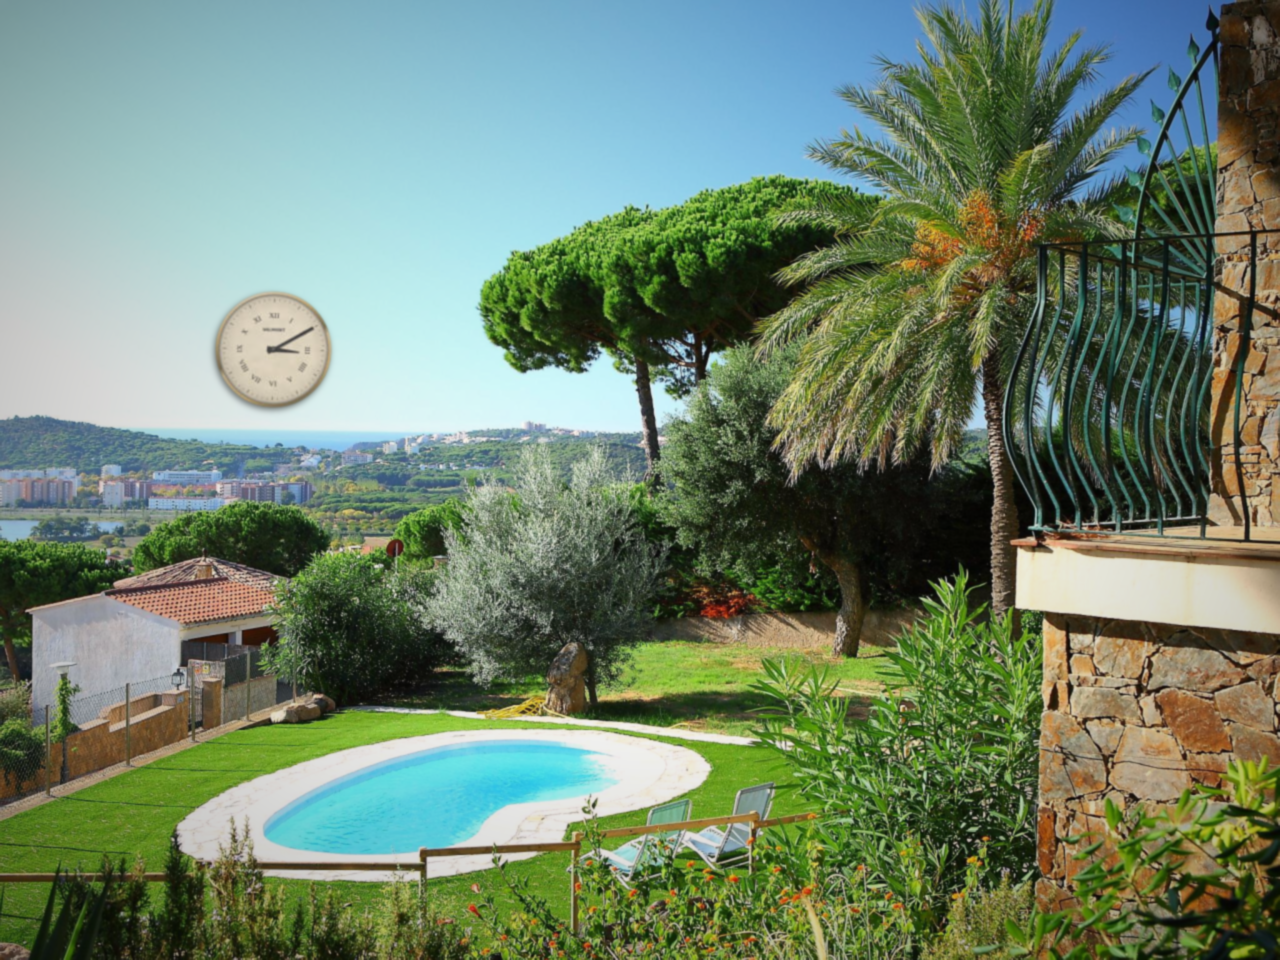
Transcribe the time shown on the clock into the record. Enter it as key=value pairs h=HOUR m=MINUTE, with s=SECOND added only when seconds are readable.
h=3 m=10
